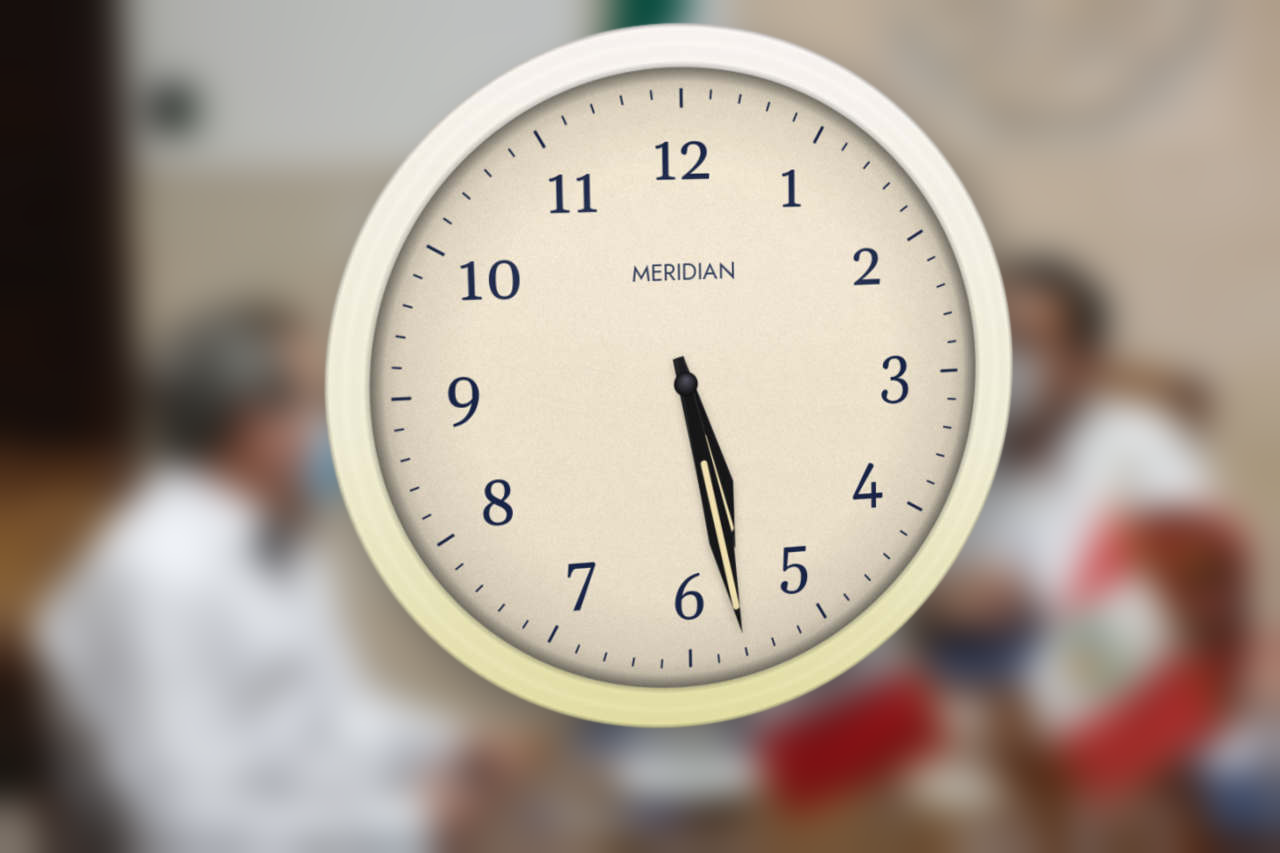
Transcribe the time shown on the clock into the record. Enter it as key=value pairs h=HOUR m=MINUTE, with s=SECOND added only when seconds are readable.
h=5 m=28
